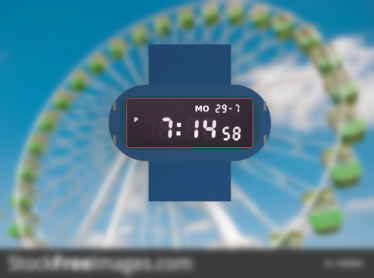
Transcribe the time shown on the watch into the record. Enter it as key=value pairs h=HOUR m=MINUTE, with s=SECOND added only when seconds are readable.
h=7 m=14 s=58
